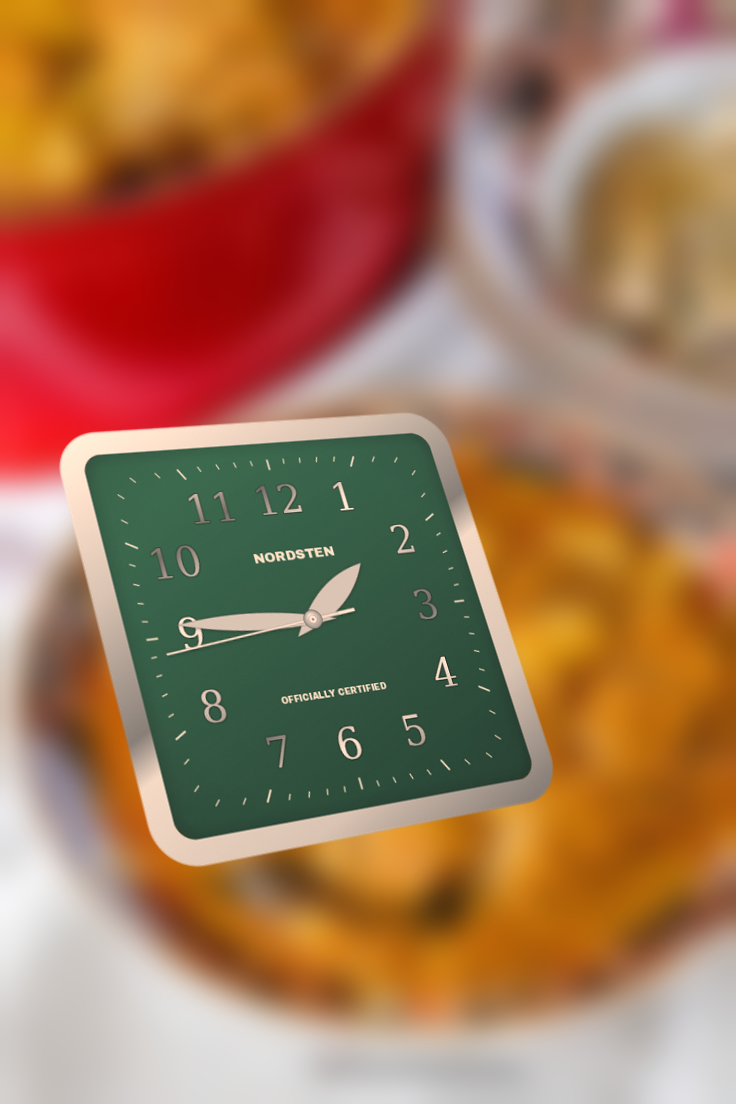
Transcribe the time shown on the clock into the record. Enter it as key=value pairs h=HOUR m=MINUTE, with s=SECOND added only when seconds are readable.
h=1 m=45 s=44
